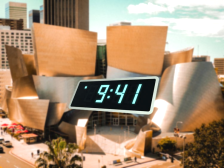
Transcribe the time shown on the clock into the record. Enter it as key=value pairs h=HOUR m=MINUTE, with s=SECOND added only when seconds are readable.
h=9 m=41
